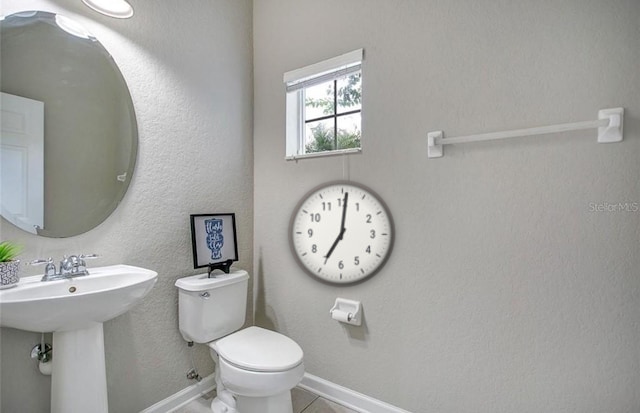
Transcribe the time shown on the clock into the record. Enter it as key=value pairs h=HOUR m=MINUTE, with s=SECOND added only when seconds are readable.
h=7 m=1
